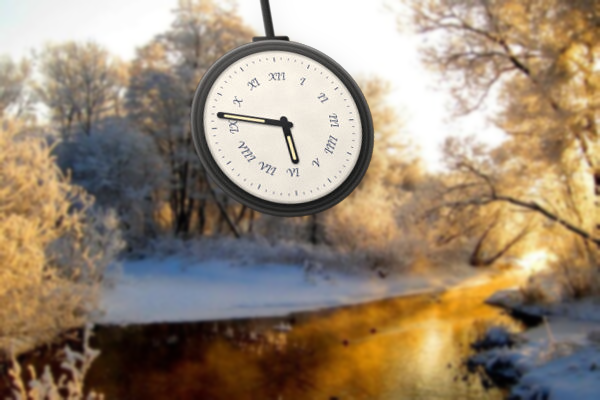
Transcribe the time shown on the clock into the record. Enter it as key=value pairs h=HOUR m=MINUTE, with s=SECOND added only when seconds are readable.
h=5 m=47
